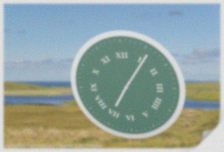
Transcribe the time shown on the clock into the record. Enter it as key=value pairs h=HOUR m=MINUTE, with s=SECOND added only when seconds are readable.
h=7 m=6
